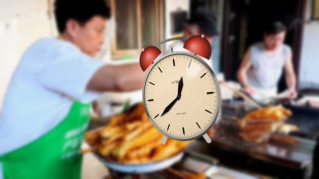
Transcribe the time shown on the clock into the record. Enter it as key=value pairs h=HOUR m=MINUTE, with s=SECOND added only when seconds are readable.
h=12 m=39
